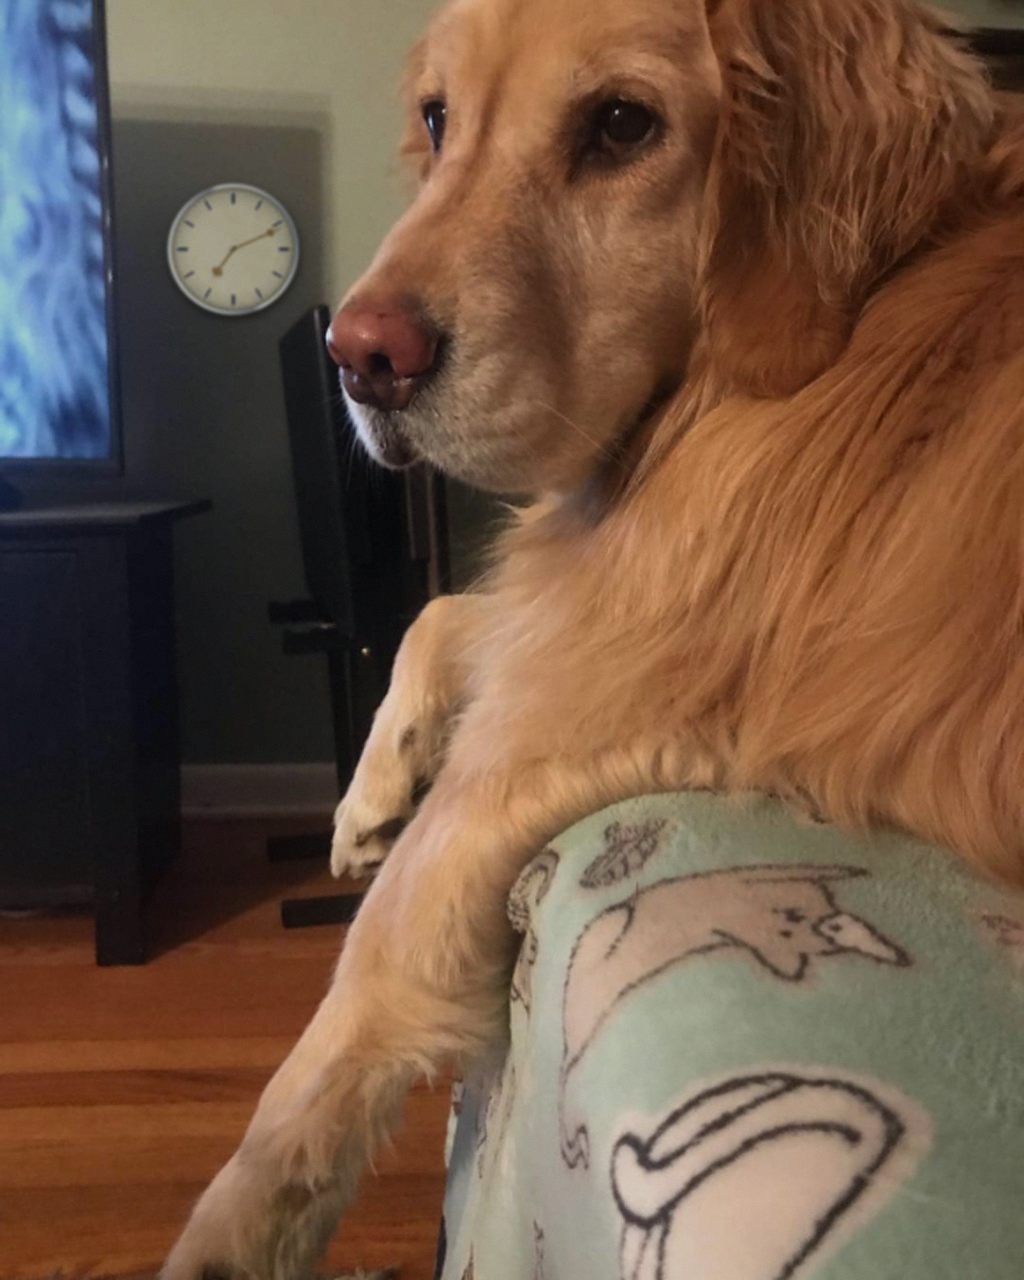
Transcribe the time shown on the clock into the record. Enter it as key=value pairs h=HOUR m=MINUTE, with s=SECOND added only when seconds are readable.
h=7 m=11
